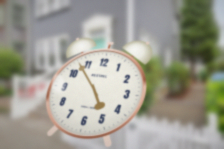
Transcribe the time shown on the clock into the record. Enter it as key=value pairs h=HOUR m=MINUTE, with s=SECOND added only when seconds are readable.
h=4 m=53
